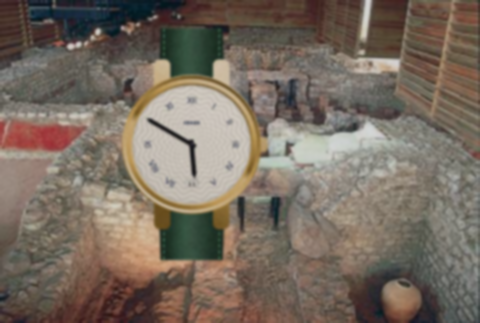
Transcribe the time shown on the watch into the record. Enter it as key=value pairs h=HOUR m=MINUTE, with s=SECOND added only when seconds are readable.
h=5 m=50
